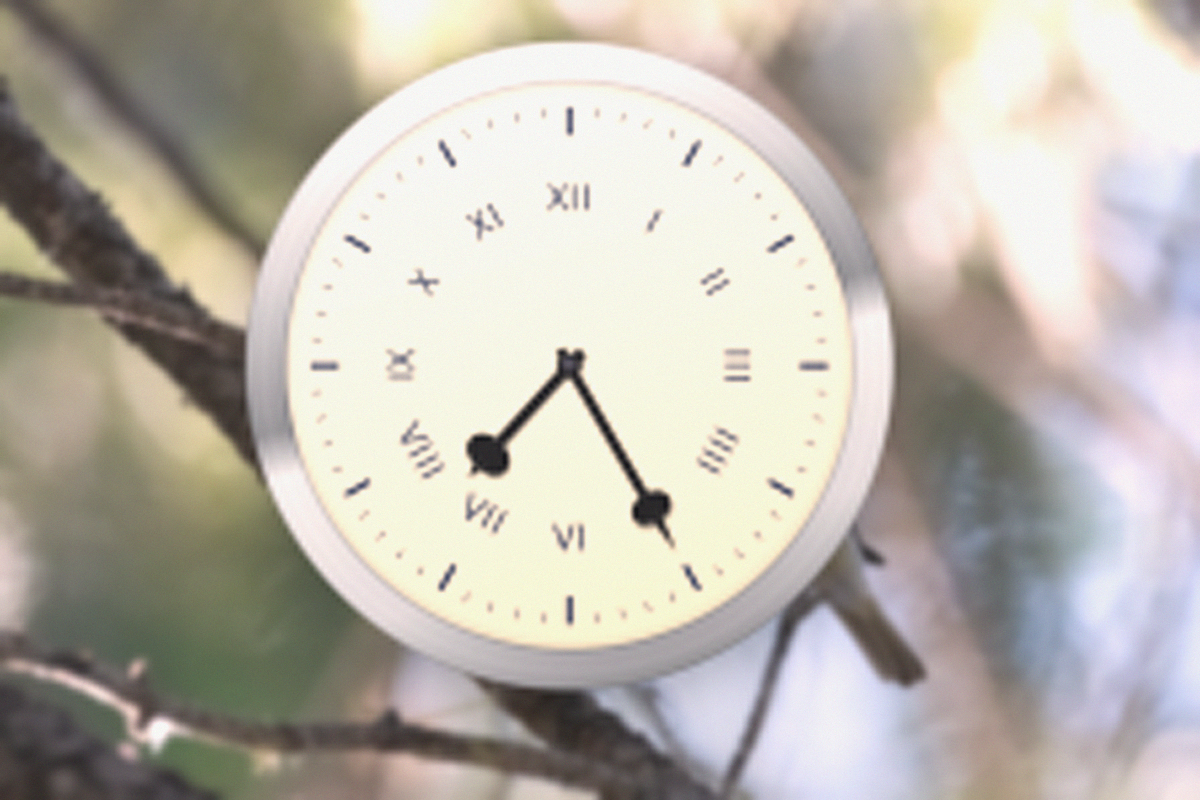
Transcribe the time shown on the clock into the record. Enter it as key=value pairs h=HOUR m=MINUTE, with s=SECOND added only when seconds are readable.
h=7 m=25
